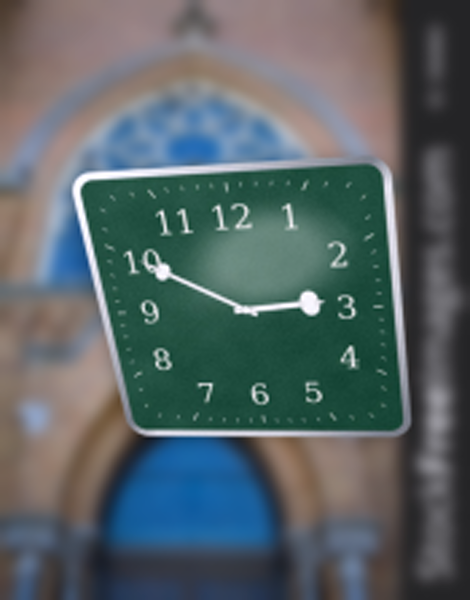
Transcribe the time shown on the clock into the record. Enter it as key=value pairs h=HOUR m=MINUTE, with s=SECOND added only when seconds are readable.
h=2 m=50
